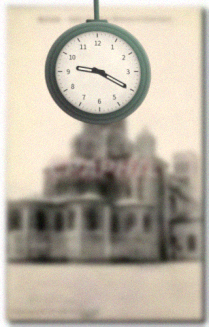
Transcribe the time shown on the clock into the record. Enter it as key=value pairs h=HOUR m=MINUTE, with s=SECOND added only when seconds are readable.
h=9 m=20
